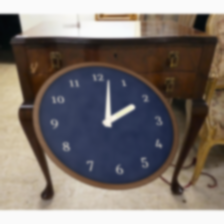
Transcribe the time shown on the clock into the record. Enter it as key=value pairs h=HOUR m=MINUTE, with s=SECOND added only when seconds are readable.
h=2 m=2
